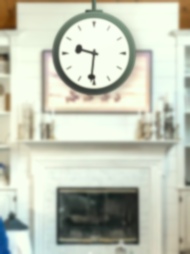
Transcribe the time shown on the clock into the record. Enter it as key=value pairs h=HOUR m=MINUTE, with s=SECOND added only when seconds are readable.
h=9 m=31
